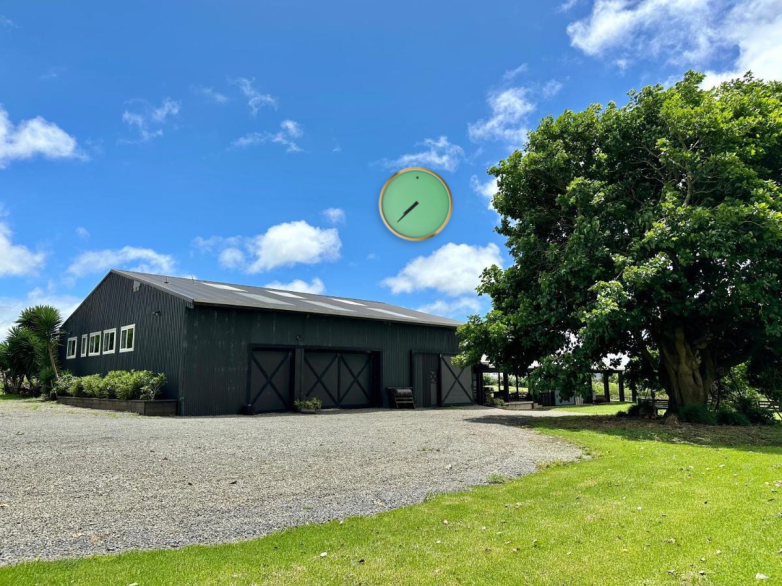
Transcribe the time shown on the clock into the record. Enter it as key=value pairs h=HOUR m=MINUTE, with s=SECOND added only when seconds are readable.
h=7 m=37
